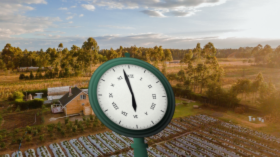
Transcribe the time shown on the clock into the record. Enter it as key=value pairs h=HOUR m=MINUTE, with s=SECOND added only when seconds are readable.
h=5 m=58
